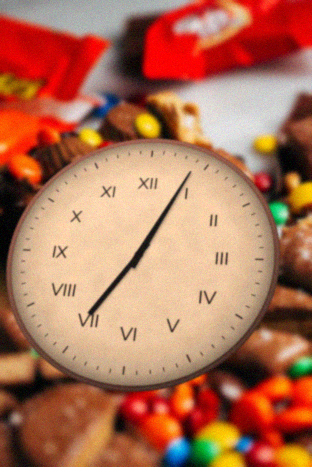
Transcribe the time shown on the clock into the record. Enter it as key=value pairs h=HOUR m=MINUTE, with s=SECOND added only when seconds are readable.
h=7 m=4
